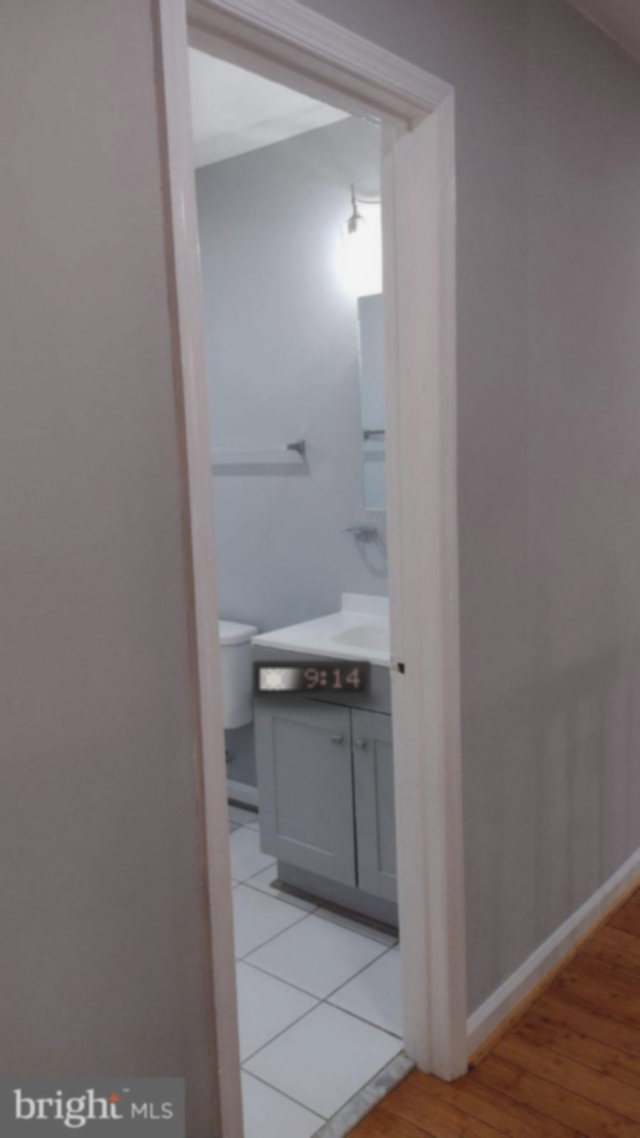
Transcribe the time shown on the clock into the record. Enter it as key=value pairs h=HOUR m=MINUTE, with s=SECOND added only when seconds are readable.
h=9 m=14
